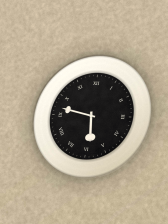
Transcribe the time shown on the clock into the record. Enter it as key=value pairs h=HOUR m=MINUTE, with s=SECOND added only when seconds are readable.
h=5 m=47
